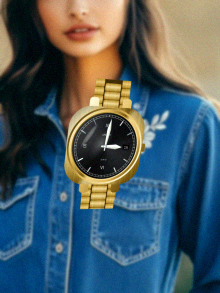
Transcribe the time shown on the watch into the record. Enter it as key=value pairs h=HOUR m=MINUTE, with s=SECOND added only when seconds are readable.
h=3 m=1
